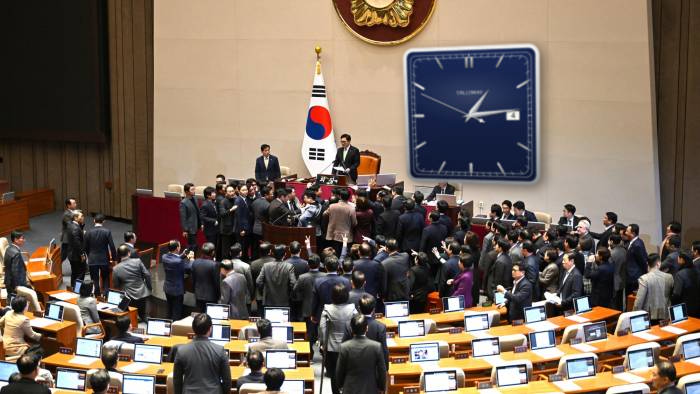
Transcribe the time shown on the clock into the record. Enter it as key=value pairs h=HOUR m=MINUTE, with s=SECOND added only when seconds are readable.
h=1 m=13 s=49
